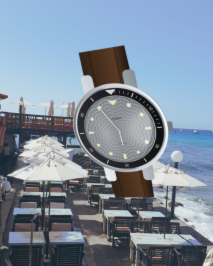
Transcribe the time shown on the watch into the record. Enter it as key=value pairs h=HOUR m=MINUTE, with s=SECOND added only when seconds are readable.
h=5 m=55
